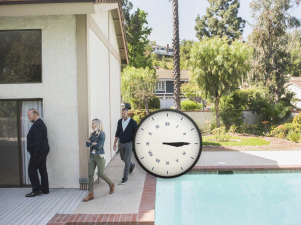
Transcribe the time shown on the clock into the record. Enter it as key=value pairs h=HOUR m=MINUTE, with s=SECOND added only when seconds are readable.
h=3 m=15
